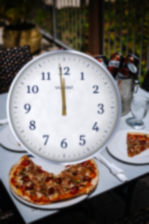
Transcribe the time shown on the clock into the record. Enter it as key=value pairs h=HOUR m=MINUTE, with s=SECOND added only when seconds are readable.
h=11 m=59
